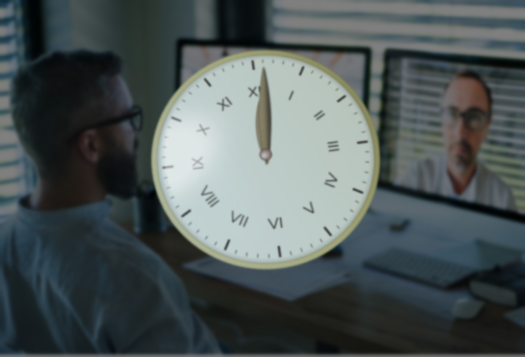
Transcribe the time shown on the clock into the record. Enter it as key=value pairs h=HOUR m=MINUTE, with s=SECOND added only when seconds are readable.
h=12 m=1
